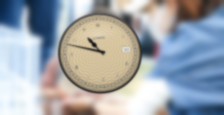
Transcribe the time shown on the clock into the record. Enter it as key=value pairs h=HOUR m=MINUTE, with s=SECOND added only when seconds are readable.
h=10 m=48
